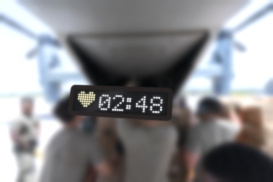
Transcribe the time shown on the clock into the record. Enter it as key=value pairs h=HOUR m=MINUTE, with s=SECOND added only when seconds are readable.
h=2 m=48
